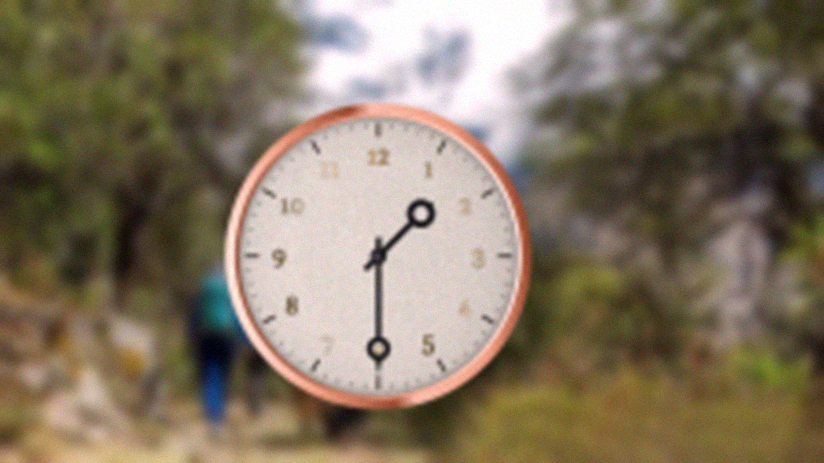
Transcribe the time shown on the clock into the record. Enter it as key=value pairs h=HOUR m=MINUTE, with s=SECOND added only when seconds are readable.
h=1 m=30
